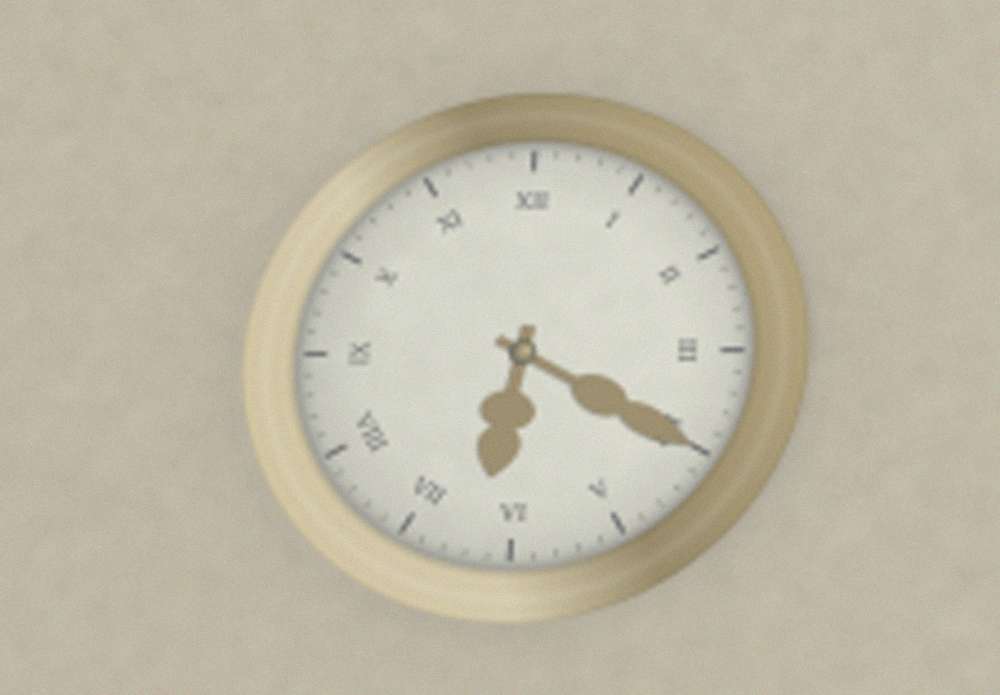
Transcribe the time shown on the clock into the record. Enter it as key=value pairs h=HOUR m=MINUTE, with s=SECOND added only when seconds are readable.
h=6 m=20
